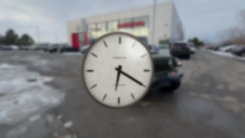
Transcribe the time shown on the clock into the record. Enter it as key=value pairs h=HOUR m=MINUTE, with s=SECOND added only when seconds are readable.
h=6 m=20
